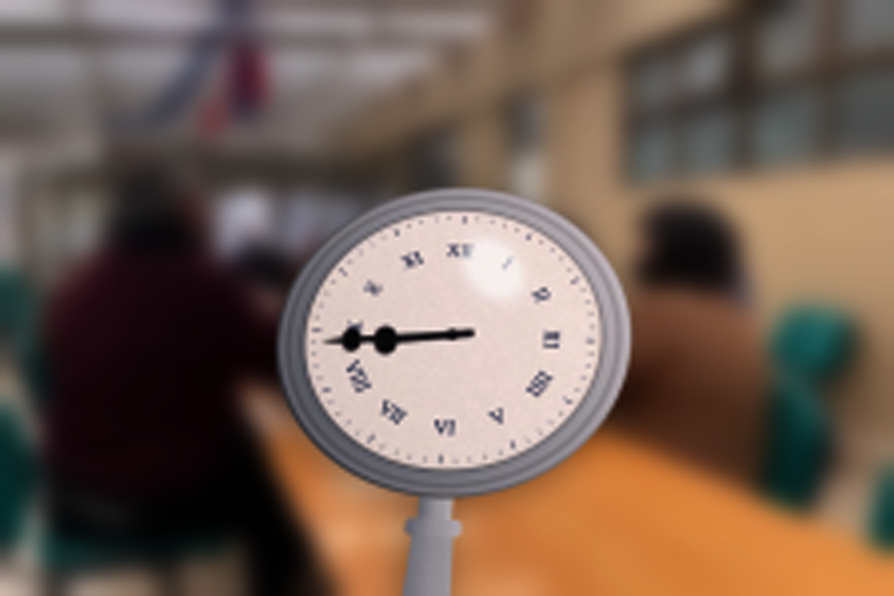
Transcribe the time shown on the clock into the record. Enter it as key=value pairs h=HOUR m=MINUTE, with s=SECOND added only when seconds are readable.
h=8 m=44
